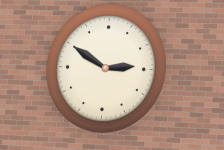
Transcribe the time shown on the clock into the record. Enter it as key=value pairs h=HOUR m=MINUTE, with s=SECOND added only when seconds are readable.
h=2 m=50
